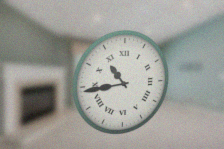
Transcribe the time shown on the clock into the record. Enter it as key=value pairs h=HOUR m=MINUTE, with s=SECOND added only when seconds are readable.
h=10 m=44
